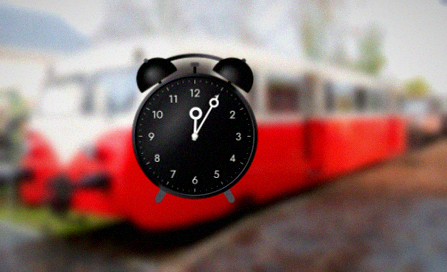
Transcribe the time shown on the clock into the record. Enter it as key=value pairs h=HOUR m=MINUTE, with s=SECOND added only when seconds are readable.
h=12 m=5
